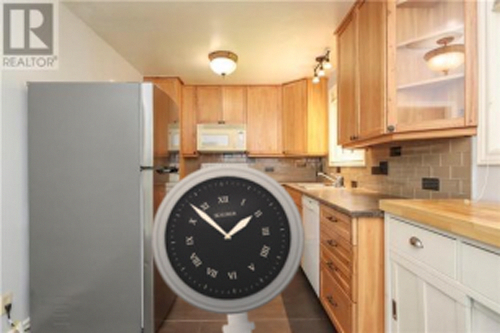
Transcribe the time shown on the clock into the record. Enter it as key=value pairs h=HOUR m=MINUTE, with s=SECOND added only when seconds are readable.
h=1 m=53
